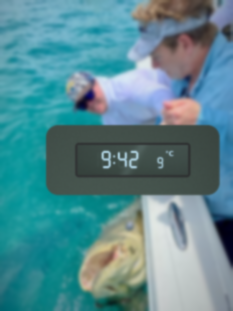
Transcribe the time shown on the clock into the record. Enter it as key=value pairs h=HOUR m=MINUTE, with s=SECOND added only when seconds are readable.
h=9 m=42
